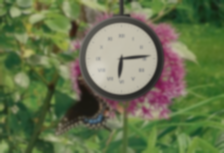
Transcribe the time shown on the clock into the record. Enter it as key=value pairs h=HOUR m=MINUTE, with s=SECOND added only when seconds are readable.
h=6 m=14
